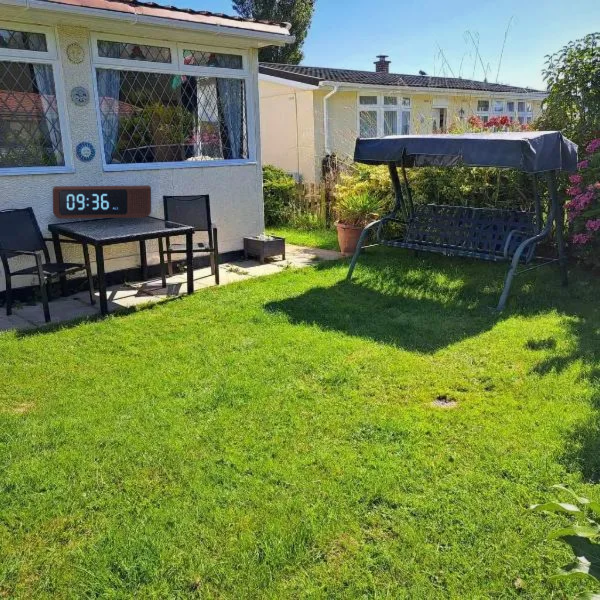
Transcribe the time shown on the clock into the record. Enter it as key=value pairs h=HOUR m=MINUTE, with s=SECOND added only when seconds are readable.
h=9 m=36
